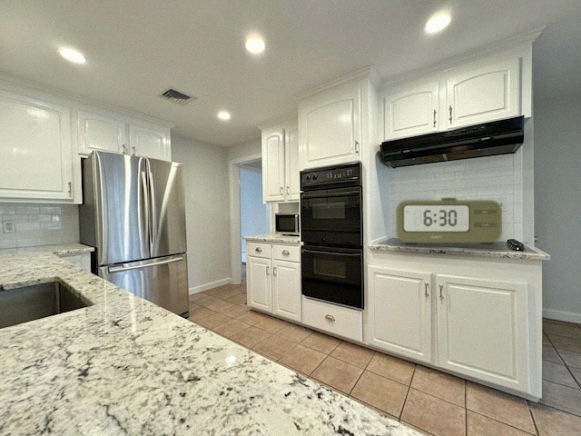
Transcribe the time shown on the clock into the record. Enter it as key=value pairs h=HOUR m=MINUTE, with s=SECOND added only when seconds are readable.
h=6 m=30
